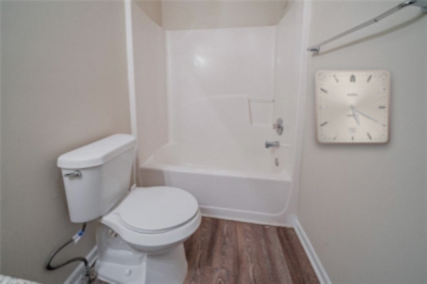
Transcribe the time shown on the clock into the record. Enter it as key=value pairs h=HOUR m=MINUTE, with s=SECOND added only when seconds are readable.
h=5 m=20
